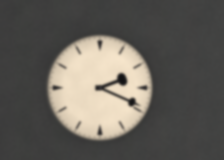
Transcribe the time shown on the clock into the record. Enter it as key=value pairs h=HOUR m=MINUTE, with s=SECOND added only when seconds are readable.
h=2 m=19
